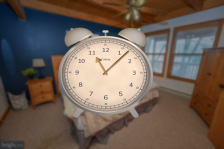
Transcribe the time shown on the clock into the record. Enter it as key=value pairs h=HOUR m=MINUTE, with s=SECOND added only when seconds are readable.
h=11 m=7
